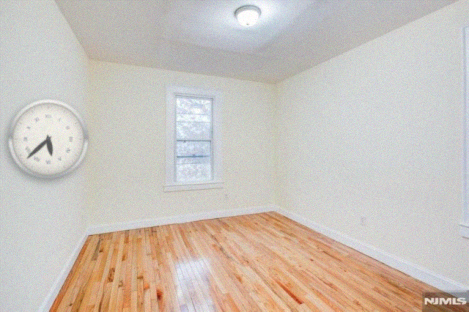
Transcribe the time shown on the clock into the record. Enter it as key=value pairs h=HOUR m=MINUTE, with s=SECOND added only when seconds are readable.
h=5 m=38
